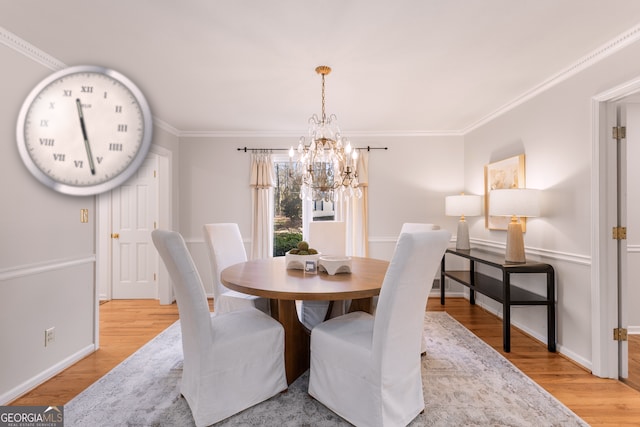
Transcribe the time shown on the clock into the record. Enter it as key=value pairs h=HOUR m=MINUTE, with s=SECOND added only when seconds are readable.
h=11 m=27
